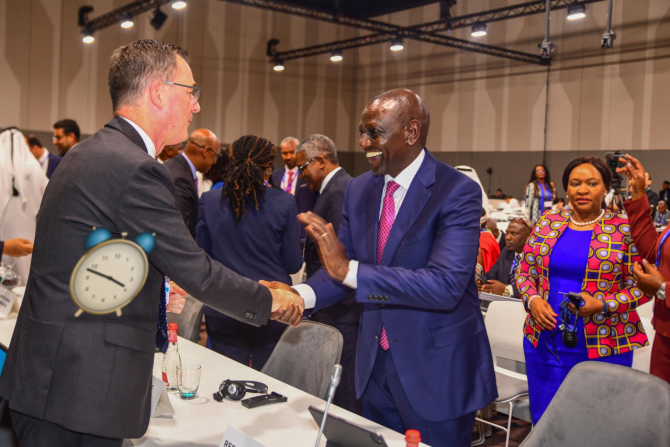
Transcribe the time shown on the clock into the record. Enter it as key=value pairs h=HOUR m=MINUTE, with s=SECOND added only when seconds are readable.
h=3 m=48
